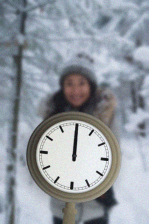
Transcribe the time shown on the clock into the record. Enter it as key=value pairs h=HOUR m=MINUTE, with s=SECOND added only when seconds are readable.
h=12 m=0
